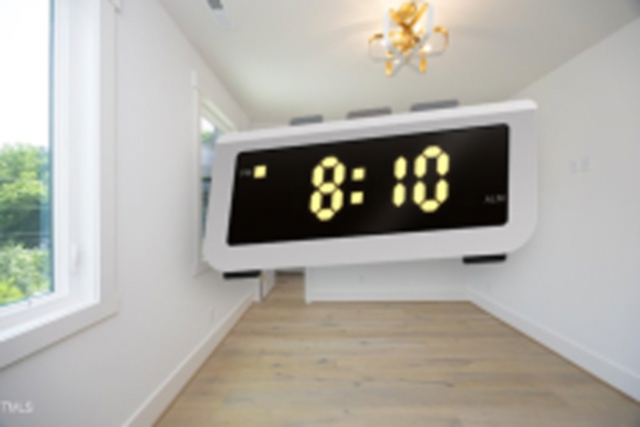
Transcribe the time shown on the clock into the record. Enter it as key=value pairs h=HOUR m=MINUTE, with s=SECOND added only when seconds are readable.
h=8 m=10
